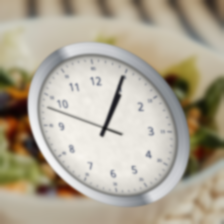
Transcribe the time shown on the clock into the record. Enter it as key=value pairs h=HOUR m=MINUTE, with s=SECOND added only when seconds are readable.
h=1 m=4 s=48
